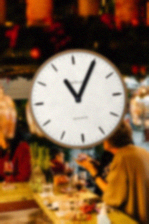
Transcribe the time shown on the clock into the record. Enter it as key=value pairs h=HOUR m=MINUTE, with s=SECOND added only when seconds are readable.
h=11 m=5
